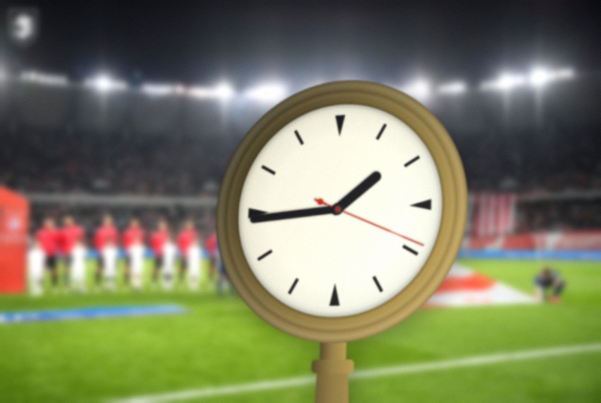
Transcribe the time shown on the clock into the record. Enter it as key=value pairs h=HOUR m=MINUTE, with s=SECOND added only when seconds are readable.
h=1 m=44 s=19
